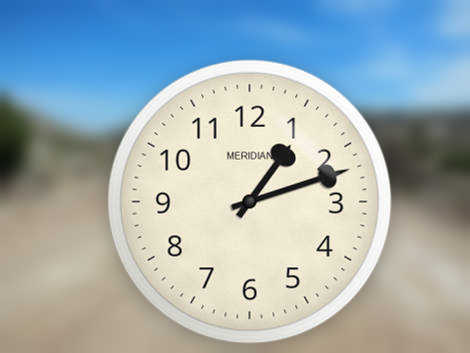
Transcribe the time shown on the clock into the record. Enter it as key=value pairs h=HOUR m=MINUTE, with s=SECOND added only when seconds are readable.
h=1 m=12
